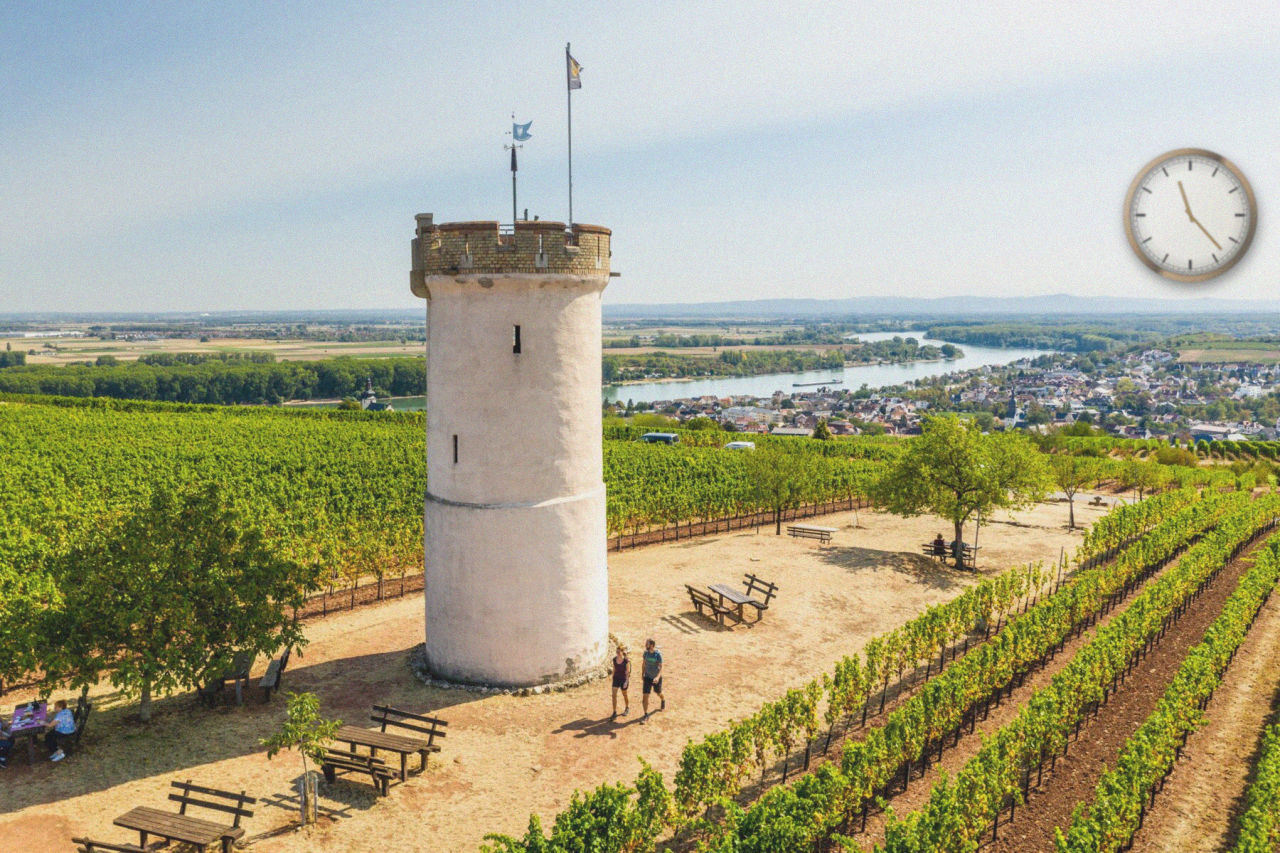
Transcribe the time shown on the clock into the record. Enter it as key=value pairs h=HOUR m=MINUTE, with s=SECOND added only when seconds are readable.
h=11 m=23
